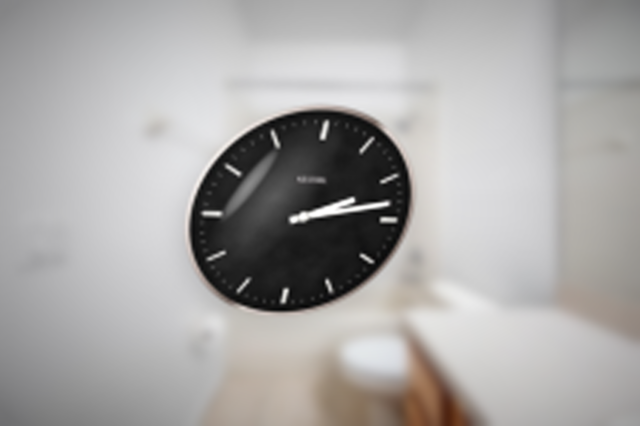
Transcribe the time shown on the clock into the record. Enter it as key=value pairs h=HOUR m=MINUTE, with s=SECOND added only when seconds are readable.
h=2 m=13
